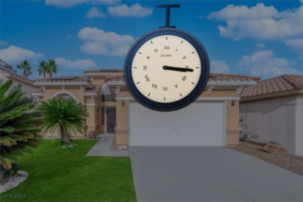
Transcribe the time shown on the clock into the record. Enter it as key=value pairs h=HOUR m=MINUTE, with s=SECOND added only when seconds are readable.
h=3 m=16
